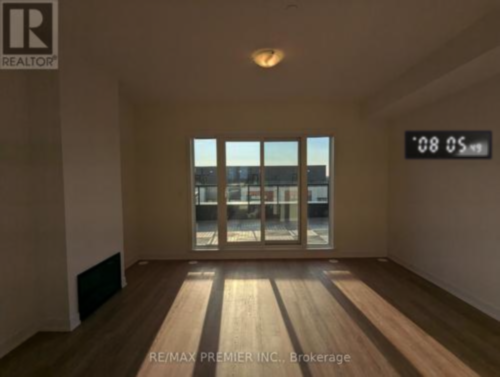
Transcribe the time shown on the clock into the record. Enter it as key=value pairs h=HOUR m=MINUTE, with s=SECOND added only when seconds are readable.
h=8 m=5
